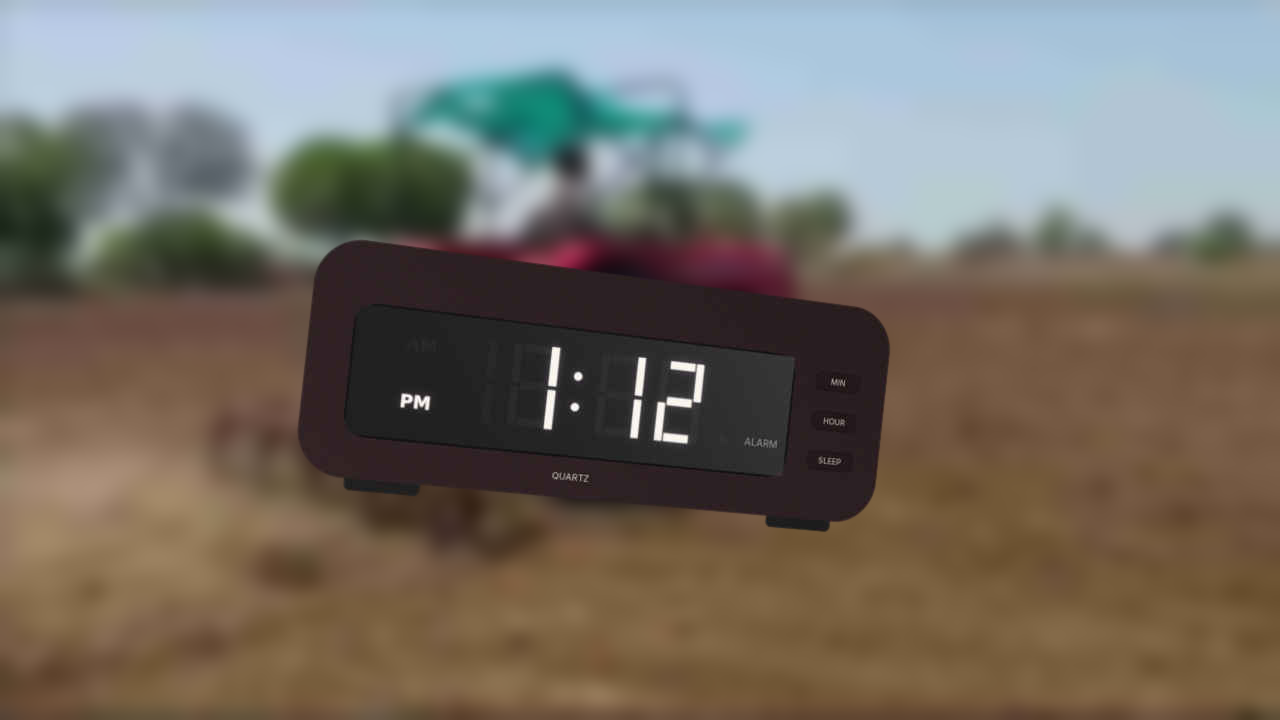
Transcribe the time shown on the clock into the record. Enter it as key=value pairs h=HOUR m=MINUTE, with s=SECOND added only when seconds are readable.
h=1 m=12
